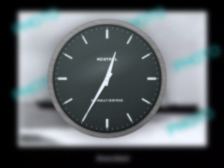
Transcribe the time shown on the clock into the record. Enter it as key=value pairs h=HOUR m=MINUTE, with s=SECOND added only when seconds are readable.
h=12 m=35
